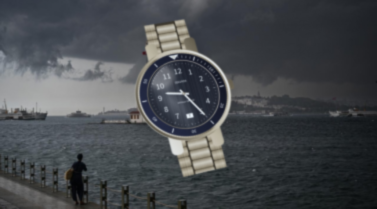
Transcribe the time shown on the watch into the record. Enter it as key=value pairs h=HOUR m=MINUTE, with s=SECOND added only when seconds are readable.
h=9 m=25
